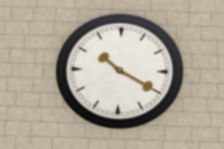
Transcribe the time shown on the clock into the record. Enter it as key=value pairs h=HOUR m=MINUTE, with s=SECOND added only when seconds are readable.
h=10 m=20
